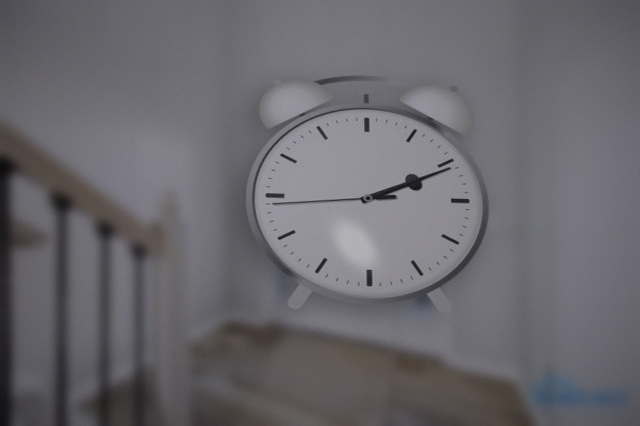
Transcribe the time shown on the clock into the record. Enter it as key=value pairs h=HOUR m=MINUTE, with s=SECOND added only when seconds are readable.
h=2 m=10 s=44
